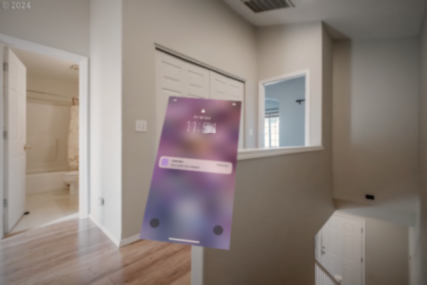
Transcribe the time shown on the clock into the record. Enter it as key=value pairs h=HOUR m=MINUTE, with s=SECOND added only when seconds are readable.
h=11 m=51
